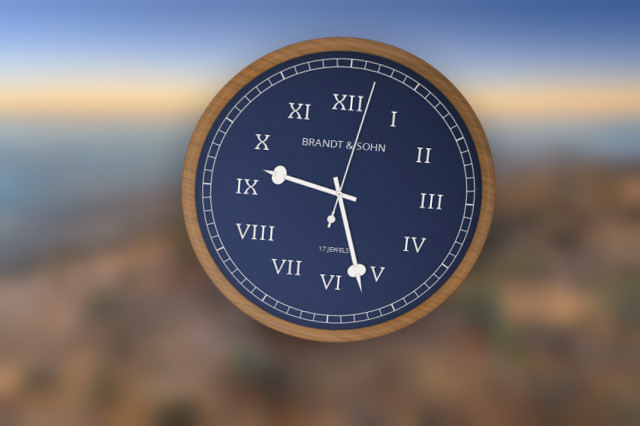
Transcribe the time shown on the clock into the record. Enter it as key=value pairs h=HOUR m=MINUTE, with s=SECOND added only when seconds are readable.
h=9 m=27 s=2
